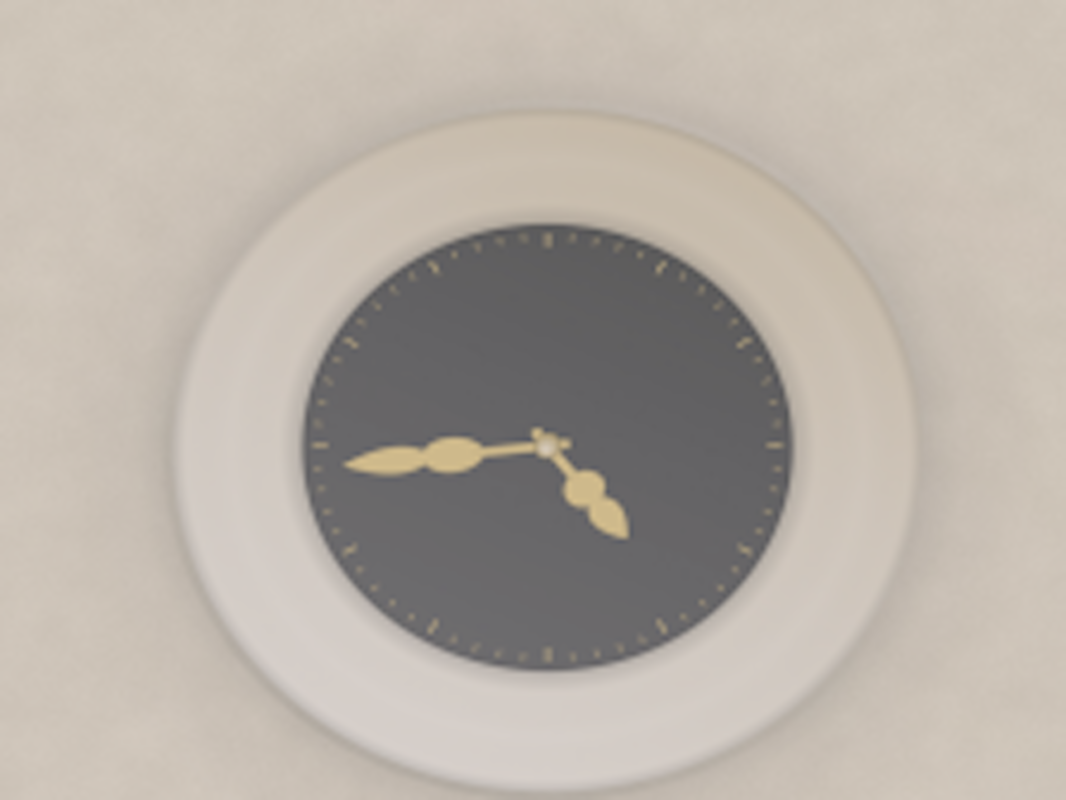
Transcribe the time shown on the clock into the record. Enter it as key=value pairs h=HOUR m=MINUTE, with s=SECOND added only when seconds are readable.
h=4 m=44
